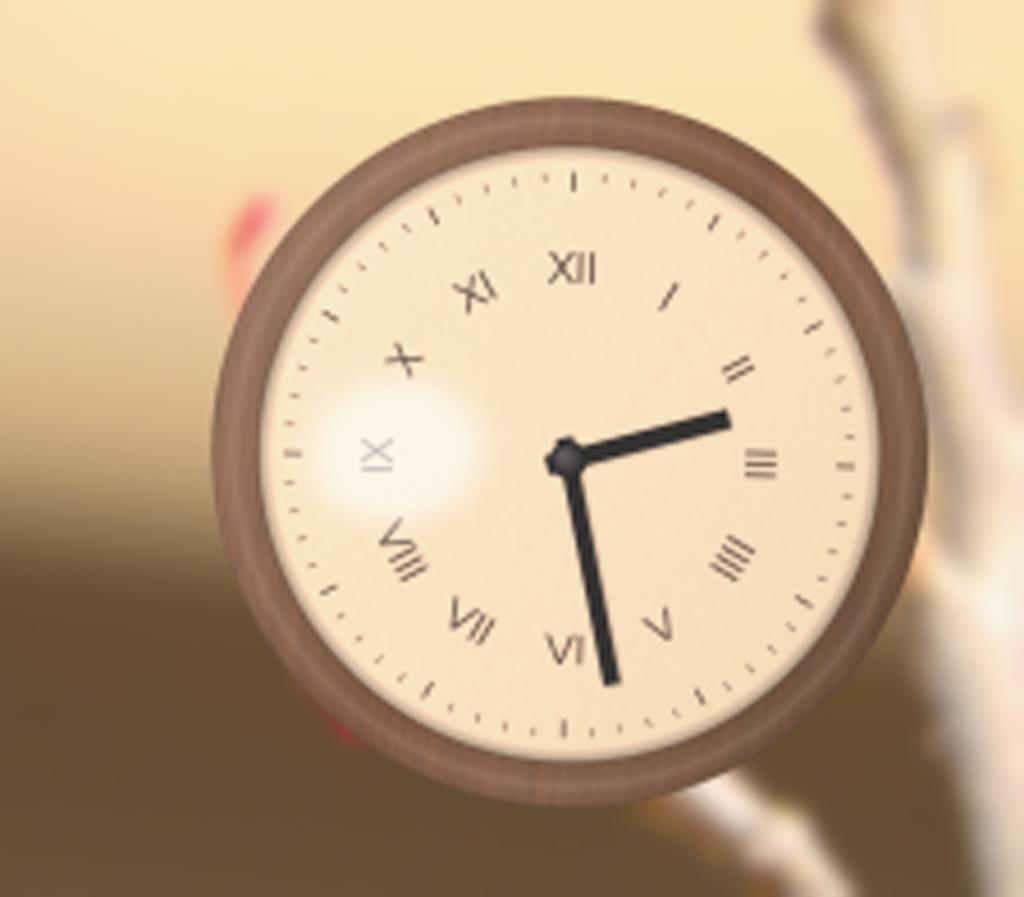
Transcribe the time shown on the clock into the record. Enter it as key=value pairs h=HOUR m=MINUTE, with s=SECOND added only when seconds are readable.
h=2 m=28
